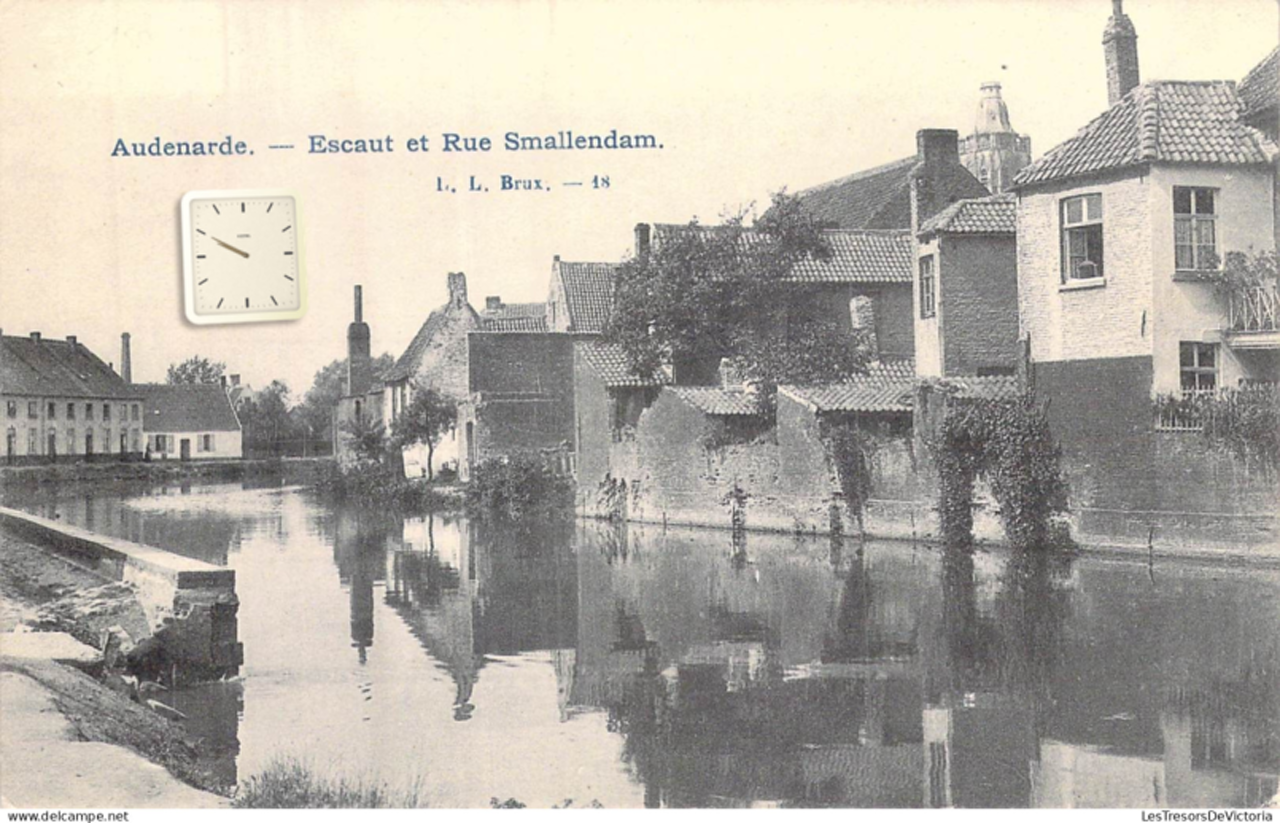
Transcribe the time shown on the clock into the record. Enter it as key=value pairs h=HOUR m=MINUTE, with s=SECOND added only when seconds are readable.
h=9 m=50
